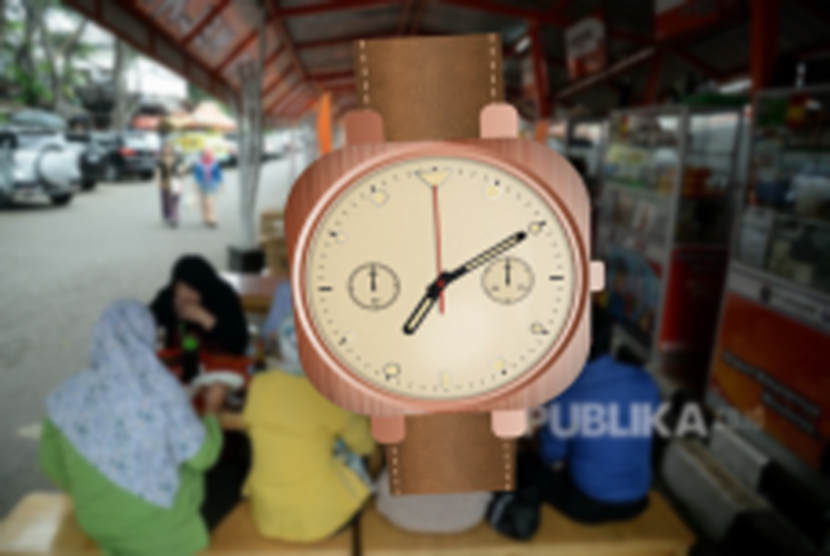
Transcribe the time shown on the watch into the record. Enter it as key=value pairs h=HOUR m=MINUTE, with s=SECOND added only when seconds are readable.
h=7 m=10
